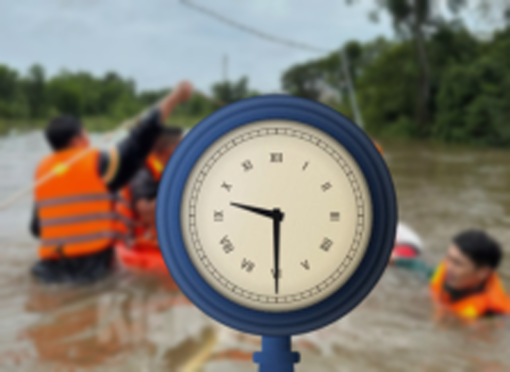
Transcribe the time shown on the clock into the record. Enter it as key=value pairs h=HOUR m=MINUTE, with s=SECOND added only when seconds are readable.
h=9 m=30
